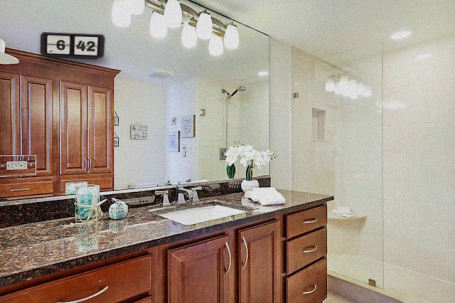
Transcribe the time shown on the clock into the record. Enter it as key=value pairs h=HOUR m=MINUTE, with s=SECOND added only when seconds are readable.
h=6 m=42
